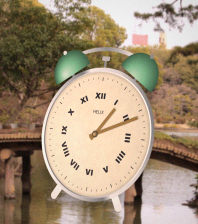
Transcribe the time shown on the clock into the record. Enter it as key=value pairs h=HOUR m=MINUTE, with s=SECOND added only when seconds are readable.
h=1 m=11
